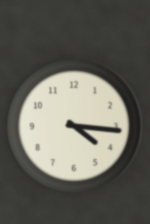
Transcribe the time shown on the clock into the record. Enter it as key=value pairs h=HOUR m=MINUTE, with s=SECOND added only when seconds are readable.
h=4 m=16
